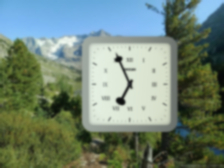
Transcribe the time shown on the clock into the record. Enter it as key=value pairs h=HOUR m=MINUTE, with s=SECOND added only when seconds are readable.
h=6 m=56
